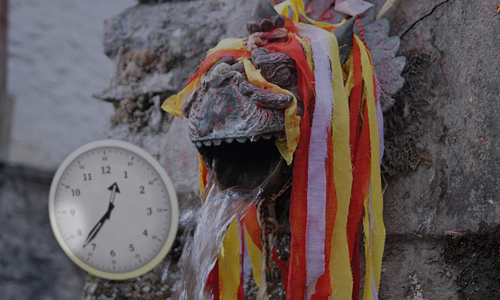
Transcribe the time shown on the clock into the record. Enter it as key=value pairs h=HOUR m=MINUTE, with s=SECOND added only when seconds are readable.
h=12 m=37
